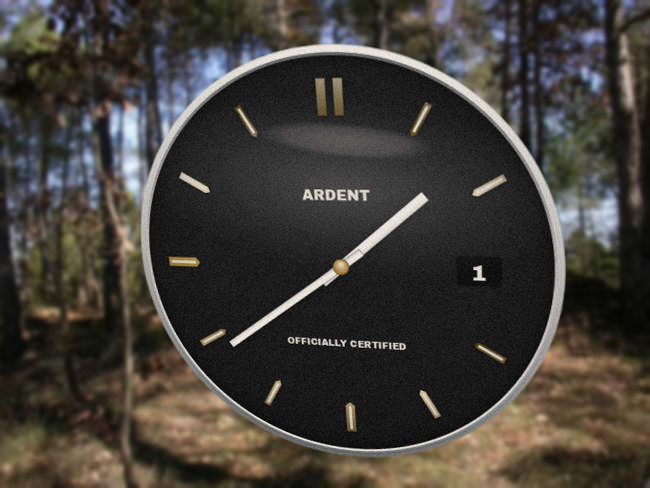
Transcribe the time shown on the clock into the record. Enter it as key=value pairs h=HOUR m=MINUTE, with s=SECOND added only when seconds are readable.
h=1 m=39
